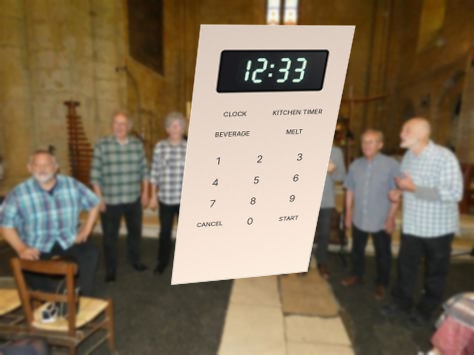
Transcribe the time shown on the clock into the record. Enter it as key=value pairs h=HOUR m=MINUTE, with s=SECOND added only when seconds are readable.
h=12 m=33
